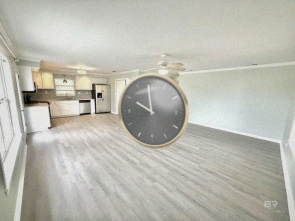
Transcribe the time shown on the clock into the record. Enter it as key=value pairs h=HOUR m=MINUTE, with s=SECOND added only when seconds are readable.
h=9 m=59
